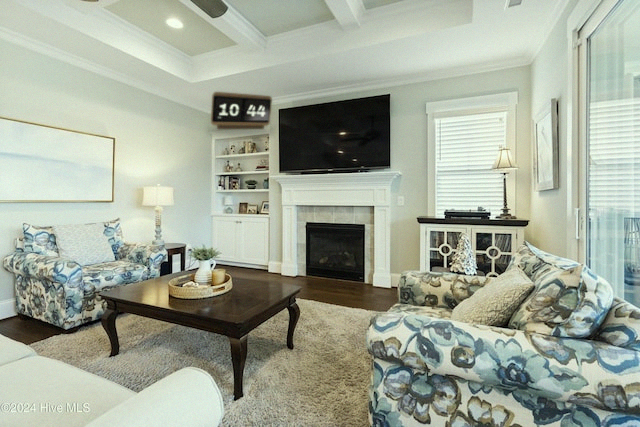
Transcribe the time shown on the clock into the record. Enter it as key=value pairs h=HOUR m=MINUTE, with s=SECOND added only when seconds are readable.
h=10 m=44
